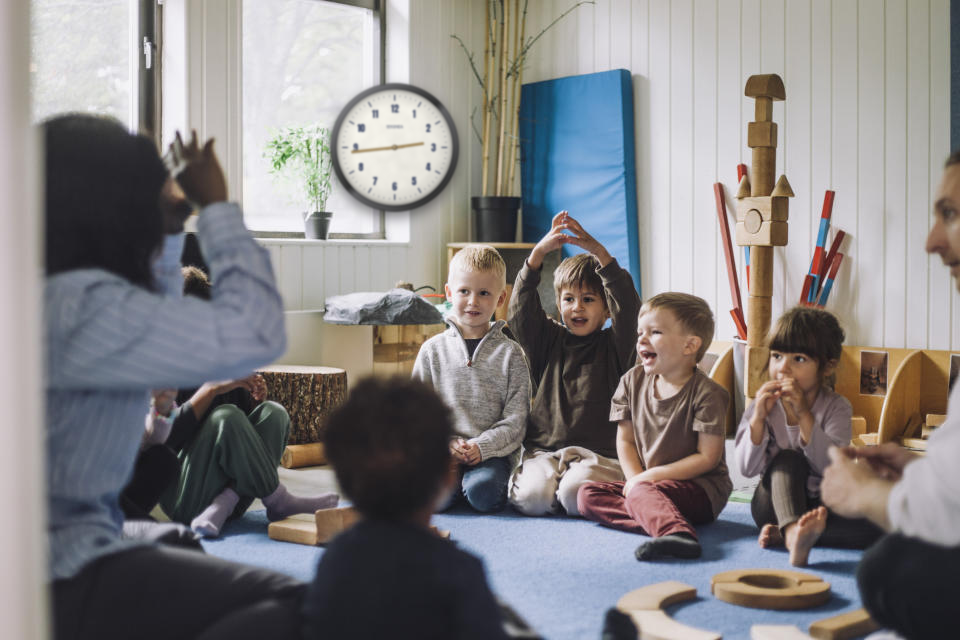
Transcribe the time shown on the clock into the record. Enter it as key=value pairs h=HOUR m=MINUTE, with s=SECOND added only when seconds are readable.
h=2 m=44
